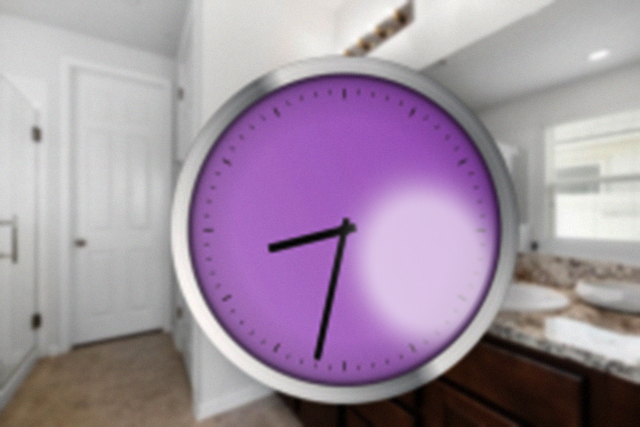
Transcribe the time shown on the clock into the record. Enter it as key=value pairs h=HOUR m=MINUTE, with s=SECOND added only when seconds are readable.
h=8 m=32
